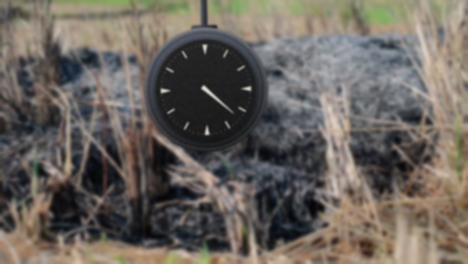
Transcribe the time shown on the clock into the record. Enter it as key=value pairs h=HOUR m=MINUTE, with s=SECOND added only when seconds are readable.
h=4 m=22
